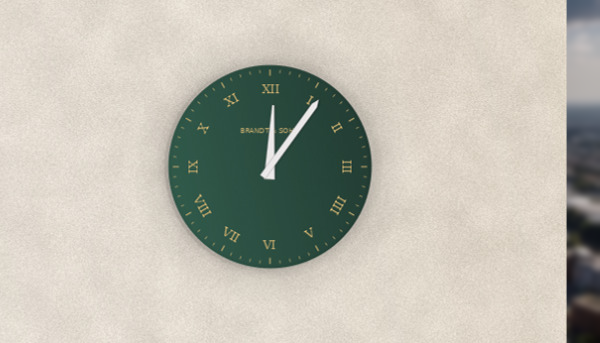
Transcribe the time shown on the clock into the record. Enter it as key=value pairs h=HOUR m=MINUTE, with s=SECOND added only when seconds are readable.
h=12 m=6
